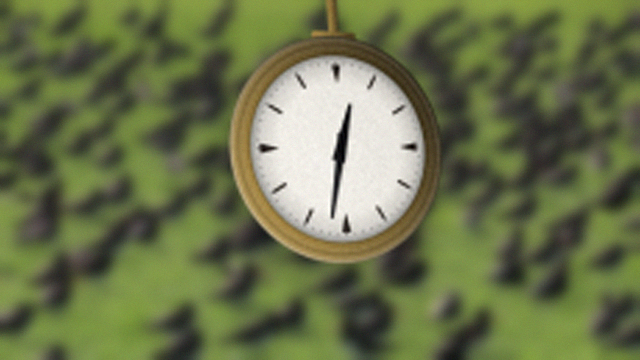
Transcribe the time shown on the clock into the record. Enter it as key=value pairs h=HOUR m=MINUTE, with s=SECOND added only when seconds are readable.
h=12 m=32
